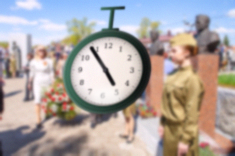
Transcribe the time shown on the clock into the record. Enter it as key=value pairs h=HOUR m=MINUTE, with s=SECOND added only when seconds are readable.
h=4 m=54
